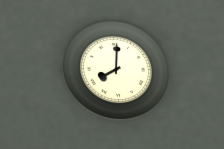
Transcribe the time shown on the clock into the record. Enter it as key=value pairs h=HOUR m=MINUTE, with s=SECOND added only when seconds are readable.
h=8 m=1
